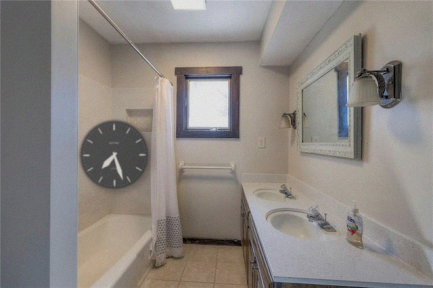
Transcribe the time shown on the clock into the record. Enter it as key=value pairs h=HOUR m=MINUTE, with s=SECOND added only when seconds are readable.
h=7 m=27
